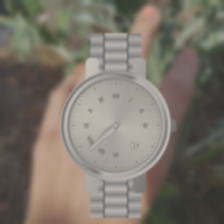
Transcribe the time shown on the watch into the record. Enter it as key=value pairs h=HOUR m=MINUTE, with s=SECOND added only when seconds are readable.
h=7 m=38
